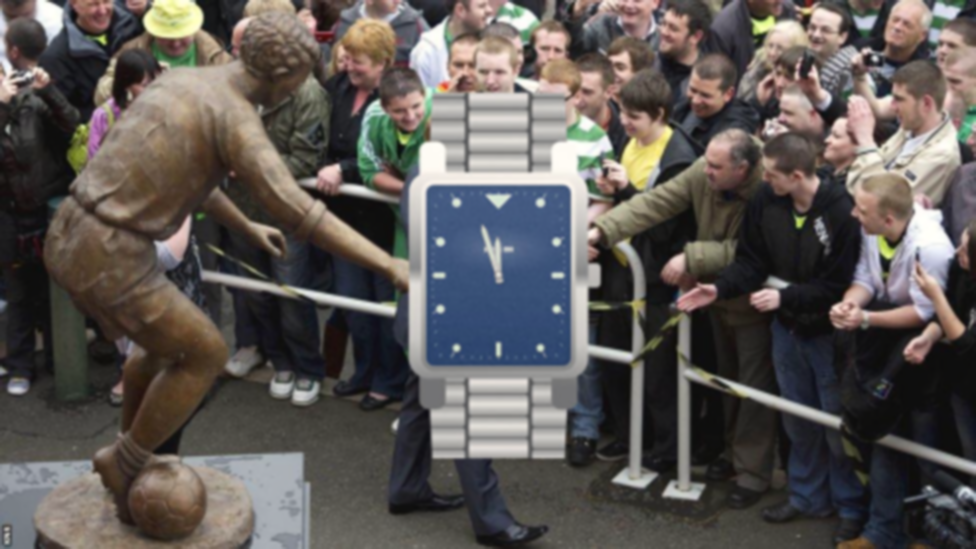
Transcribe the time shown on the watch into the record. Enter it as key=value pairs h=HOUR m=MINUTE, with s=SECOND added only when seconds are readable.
h=11 m=57
